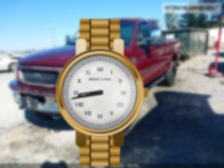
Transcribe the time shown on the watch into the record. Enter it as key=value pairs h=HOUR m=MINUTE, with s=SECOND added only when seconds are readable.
h=8 m=43
